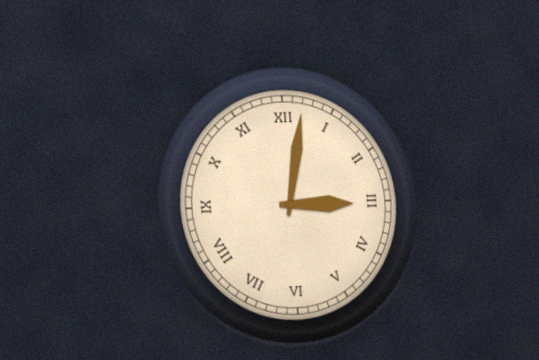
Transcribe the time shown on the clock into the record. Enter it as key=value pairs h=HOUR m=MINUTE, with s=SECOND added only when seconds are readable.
h=3 m=2
